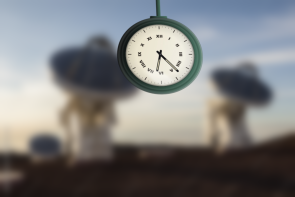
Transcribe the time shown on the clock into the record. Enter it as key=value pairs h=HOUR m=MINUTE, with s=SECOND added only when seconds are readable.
h=6 m=23
